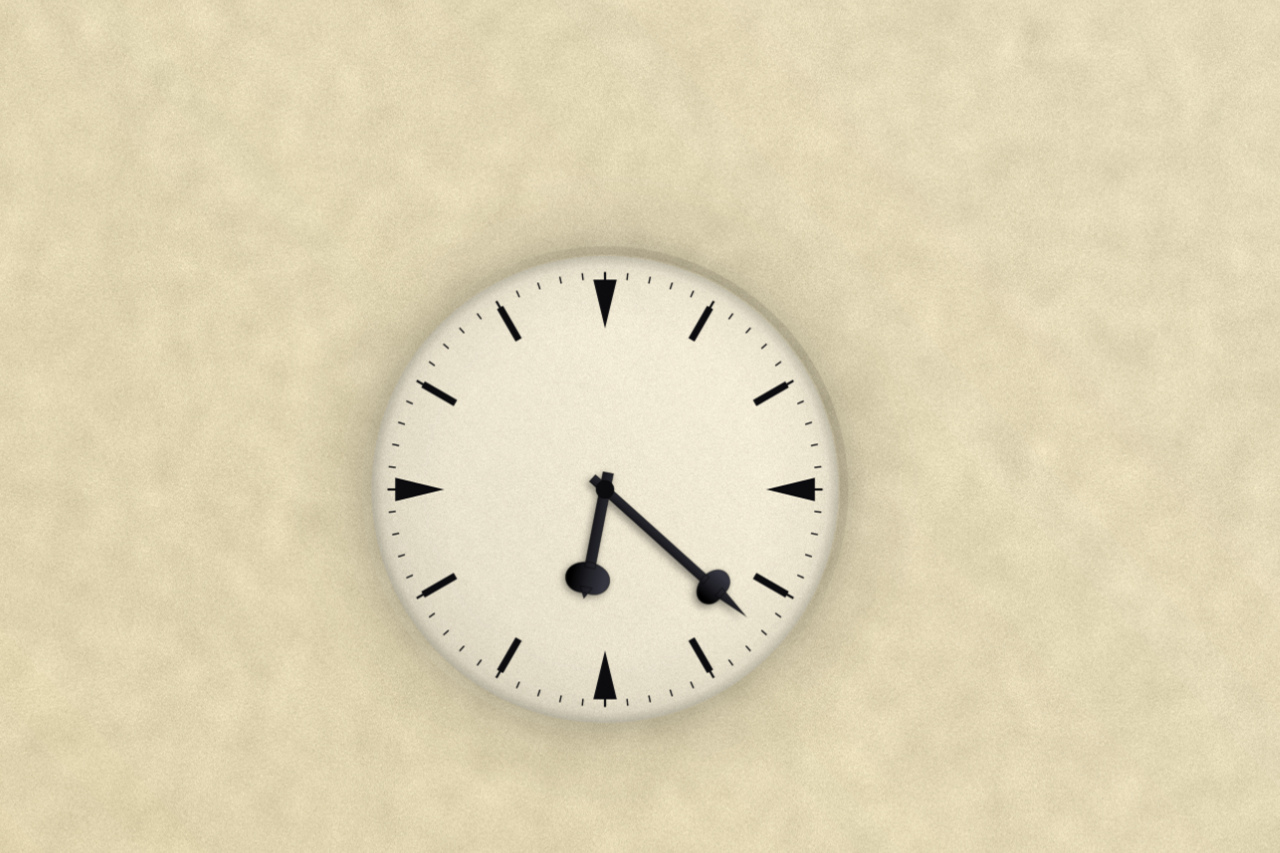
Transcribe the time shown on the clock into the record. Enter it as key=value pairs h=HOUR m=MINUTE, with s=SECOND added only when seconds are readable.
h=6 m=22
